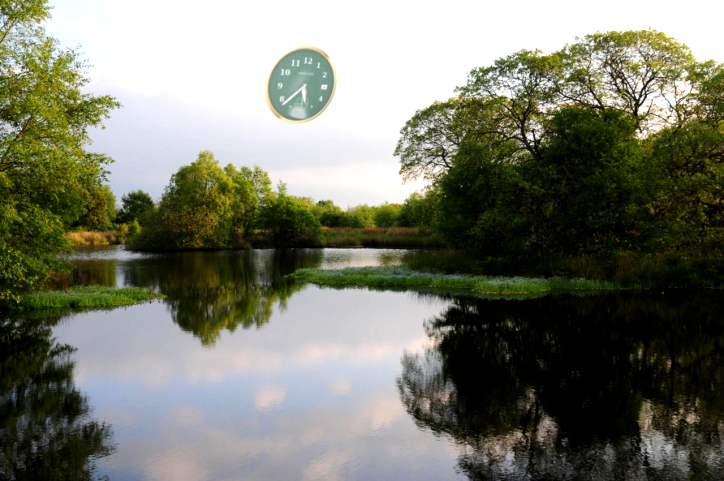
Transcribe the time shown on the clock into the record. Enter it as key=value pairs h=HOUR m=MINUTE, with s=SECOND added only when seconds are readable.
h=5 m=38
